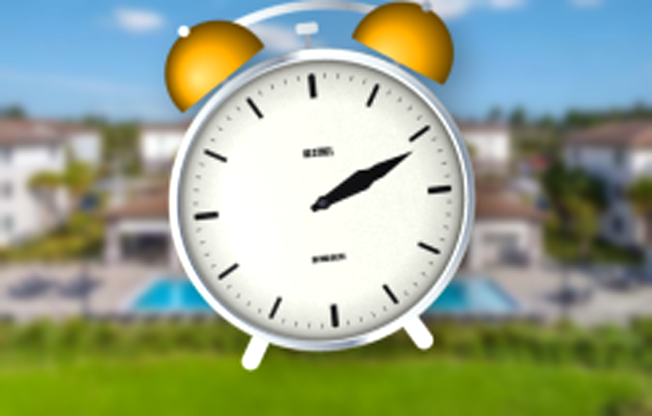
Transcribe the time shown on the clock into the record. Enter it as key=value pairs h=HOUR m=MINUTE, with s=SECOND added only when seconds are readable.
h=2 m=11
